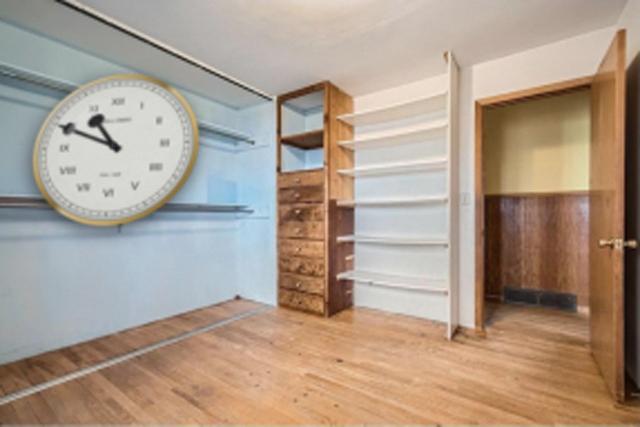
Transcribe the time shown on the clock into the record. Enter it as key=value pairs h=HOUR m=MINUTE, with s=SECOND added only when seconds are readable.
h=10 m=49
